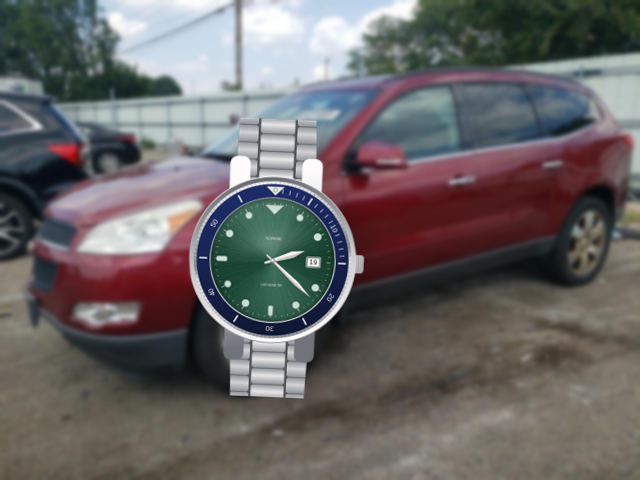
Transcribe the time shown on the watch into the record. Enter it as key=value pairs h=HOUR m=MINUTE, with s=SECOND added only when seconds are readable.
h=2 m=22
